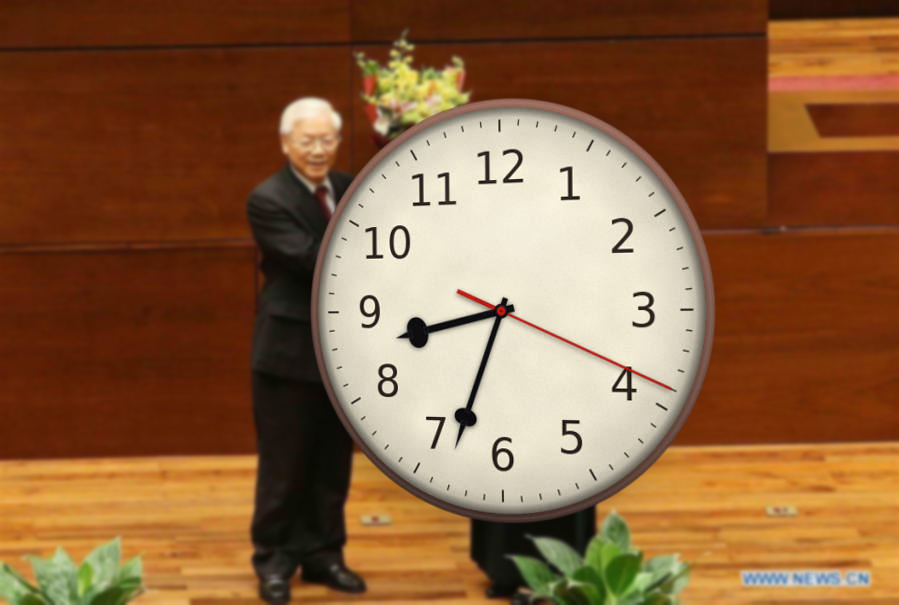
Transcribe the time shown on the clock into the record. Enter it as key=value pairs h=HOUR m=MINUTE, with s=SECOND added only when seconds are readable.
h=8 m=33 s=19
